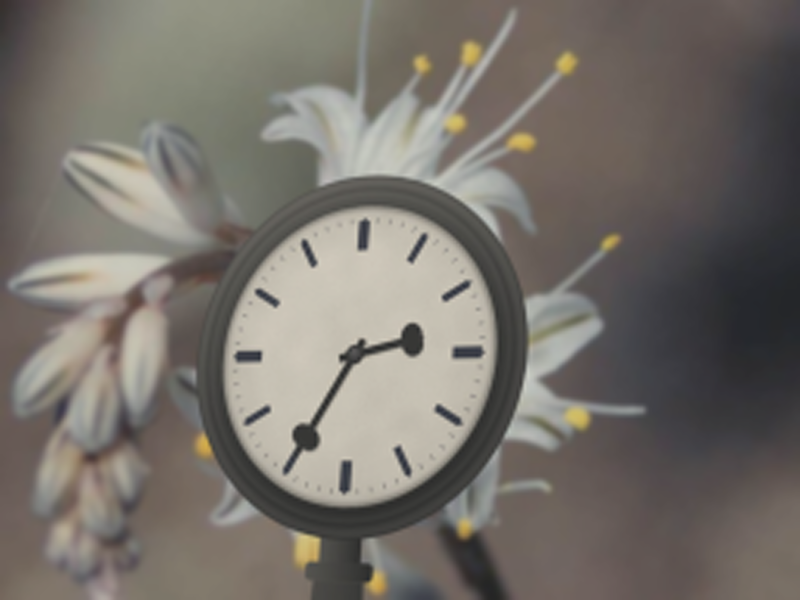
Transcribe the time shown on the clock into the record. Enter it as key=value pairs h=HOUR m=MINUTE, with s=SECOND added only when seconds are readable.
h=2 m=35
